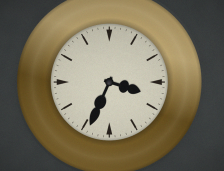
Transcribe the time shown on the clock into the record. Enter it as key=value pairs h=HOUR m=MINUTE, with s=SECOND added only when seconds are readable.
h=3 m=34
